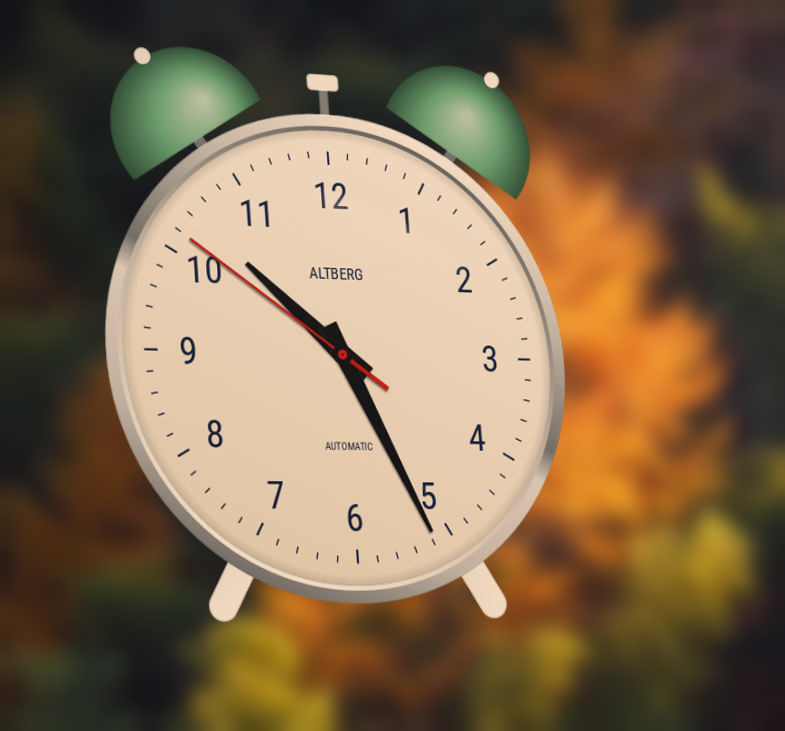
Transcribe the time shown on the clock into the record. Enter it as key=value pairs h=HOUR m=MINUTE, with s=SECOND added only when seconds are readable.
h=10 m=25 s=51
